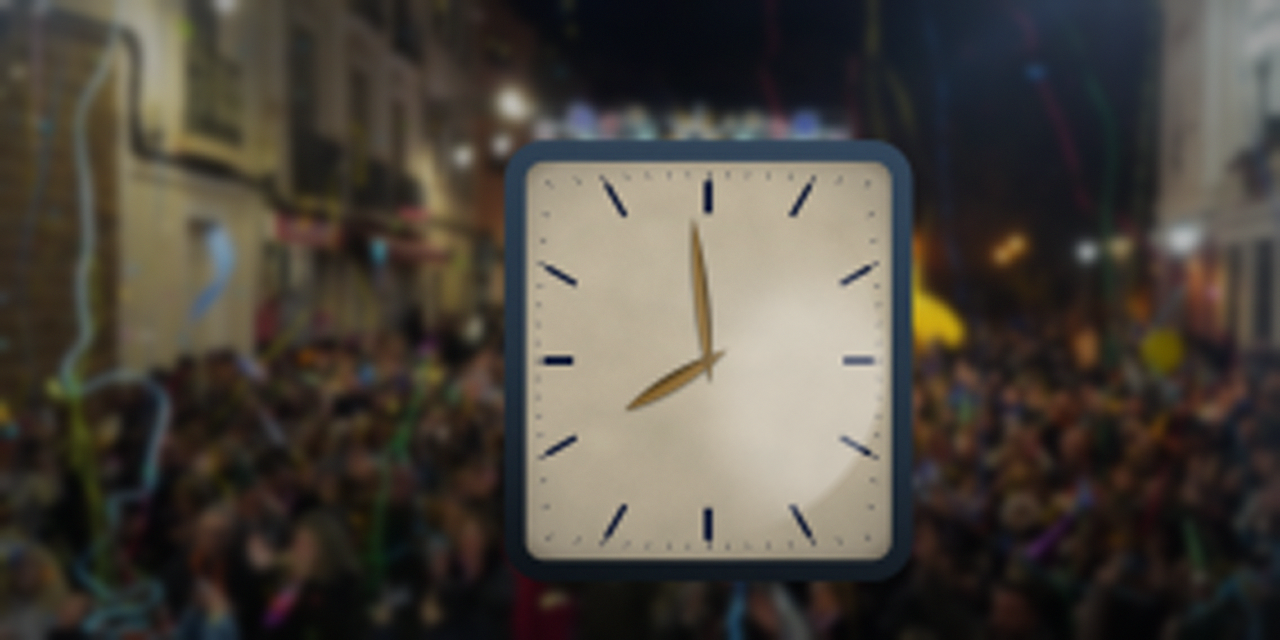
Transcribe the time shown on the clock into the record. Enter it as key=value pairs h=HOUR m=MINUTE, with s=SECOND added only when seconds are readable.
h=7 m=59
